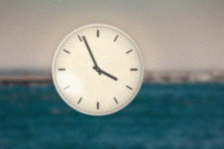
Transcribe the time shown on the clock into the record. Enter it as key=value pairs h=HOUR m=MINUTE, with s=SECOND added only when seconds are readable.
h=3 m=56
